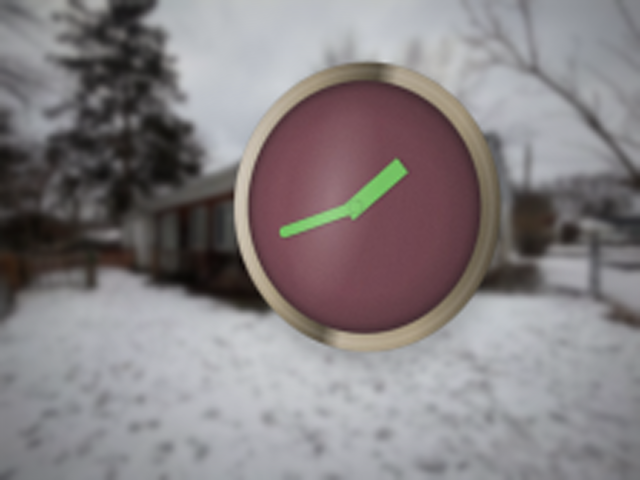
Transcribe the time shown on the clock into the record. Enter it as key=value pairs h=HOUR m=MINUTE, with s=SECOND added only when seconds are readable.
h=1 m=42
